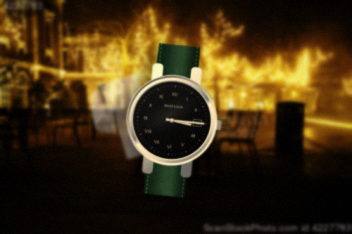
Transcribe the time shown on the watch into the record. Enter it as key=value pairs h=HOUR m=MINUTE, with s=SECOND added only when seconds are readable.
h=3 m=15
